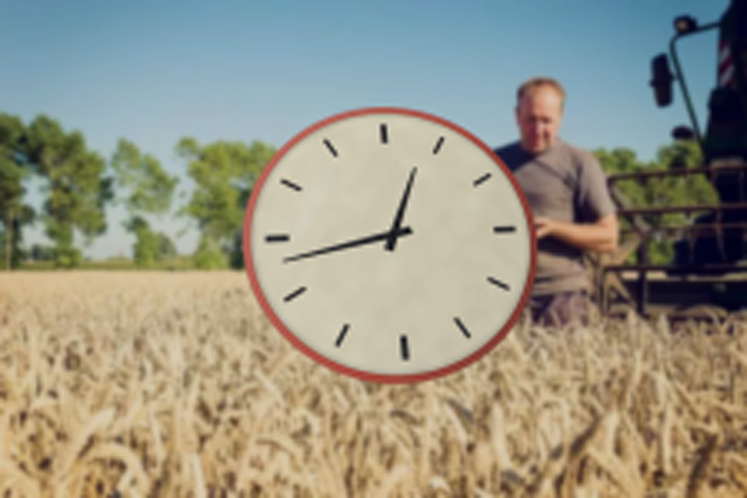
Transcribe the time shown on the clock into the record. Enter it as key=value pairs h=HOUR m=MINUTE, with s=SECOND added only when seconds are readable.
h=12 m=43
